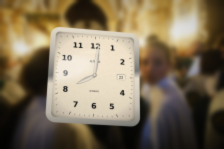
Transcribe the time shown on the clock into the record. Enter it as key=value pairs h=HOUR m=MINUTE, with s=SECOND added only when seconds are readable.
h=8 m=1
